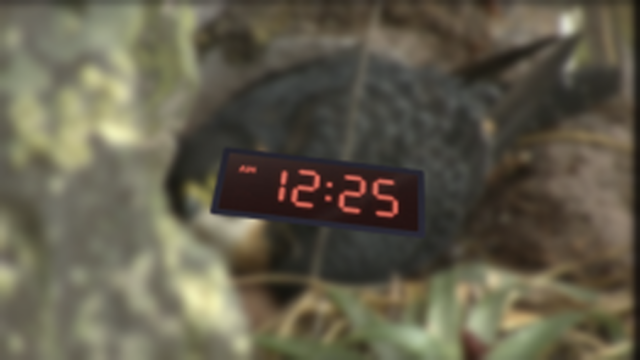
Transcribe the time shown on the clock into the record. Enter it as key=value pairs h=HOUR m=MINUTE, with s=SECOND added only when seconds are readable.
h=12 m=25
